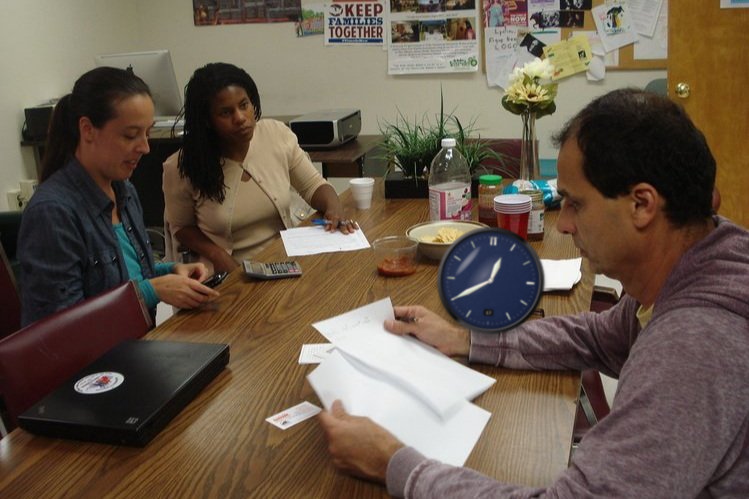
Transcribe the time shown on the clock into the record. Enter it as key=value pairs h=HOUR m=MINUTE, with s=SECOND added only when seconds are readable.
h=12 m=40
